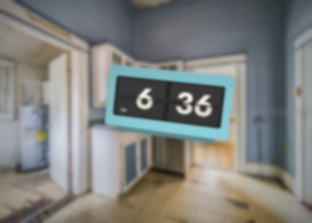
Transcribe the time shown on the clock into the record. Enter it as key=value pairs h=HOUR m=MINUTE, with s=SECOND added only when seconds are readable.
h=6 m=36
